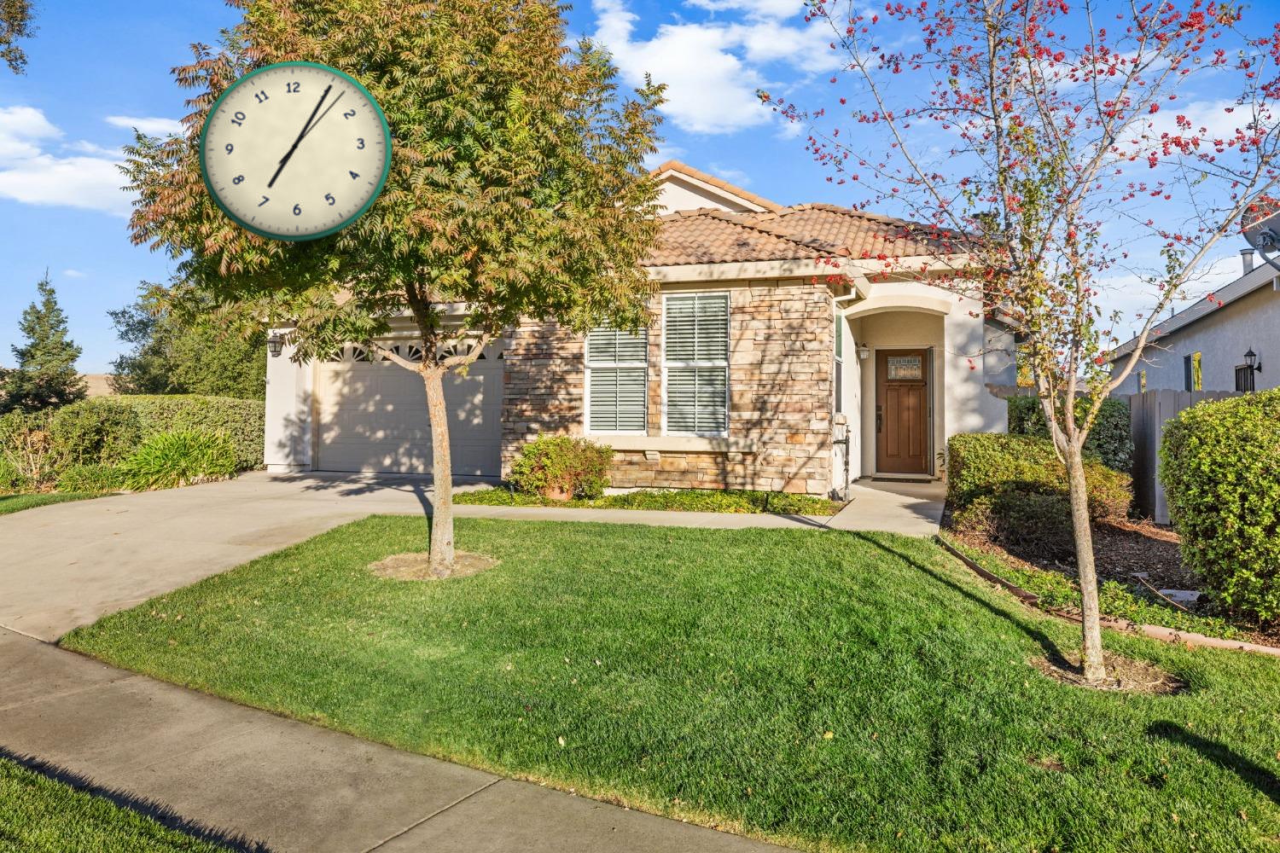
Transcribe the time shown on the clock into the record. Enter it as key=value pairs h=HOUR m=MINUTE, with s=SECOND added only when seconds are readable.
h=7 m=5 s=7
